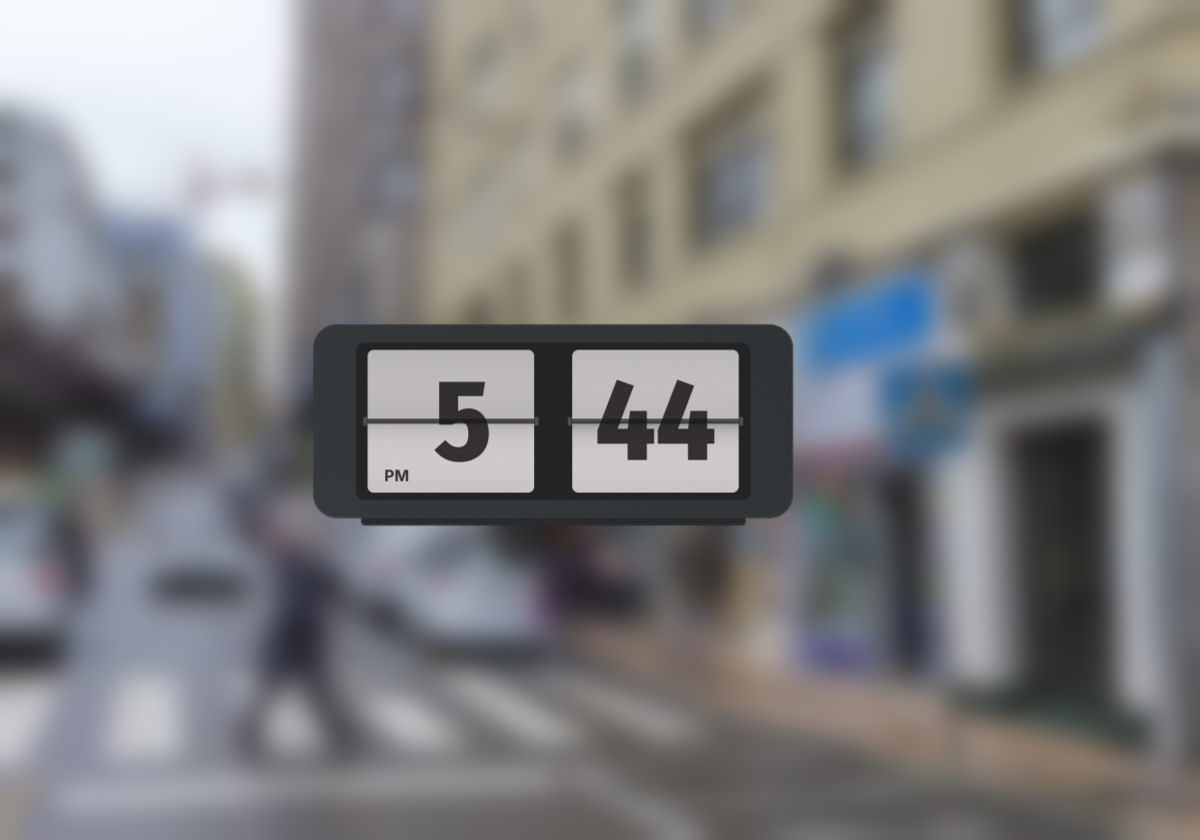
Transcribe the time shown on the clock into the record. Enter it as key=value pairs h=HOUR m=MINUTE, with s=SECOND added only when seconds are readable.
h=5 m=44
